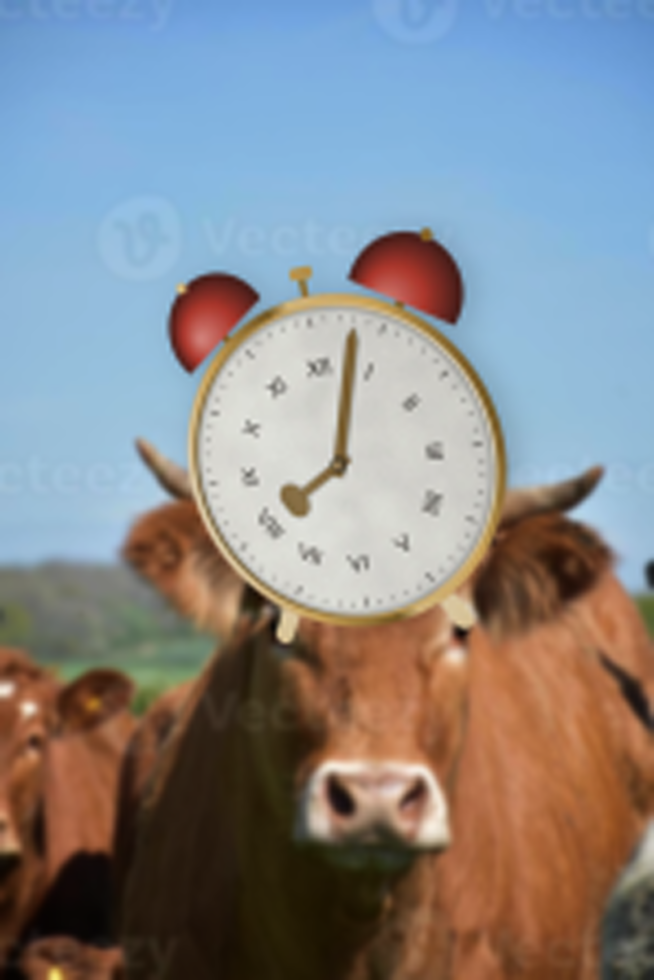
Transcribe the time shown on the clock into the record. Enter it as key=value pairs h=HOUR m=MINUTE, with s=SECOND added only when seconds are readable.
h=8 m=3
